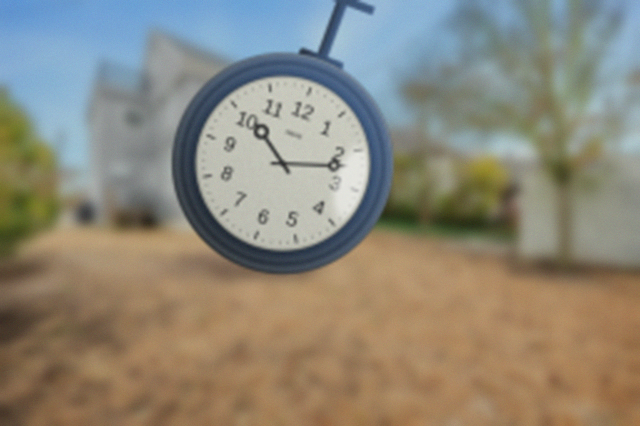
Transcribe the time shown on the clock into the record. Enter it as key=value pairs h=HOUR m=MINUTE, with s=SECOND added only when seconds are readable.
h=10 m=12
